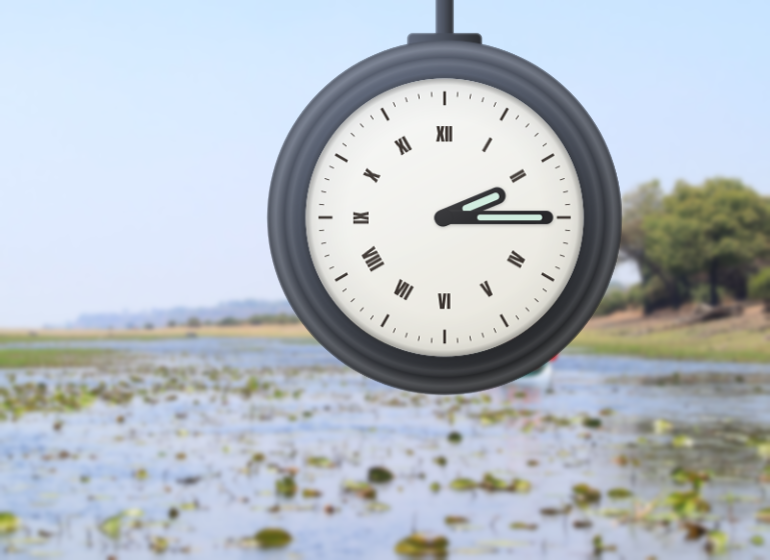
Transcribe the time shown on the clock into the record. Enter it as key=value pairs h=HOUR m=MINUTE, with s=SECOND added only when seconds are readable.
h=2 m=15
